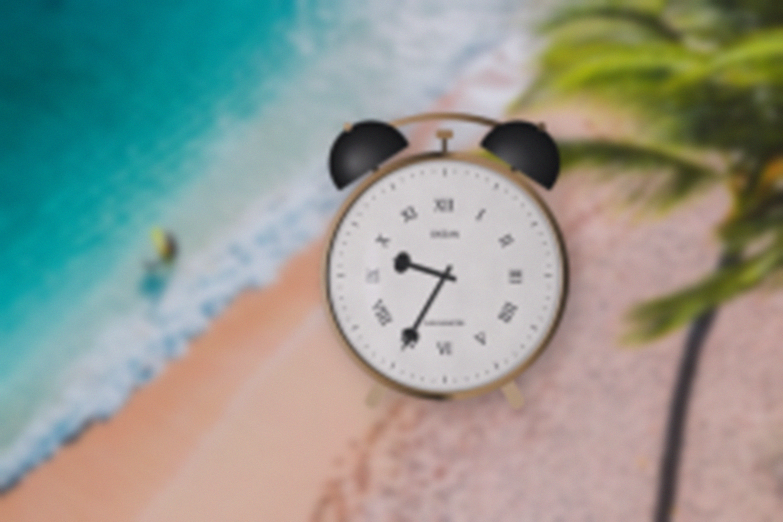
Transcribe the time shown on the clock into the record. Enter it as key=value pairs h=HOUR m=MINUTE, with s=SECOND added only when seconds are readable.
h=9 m=35
